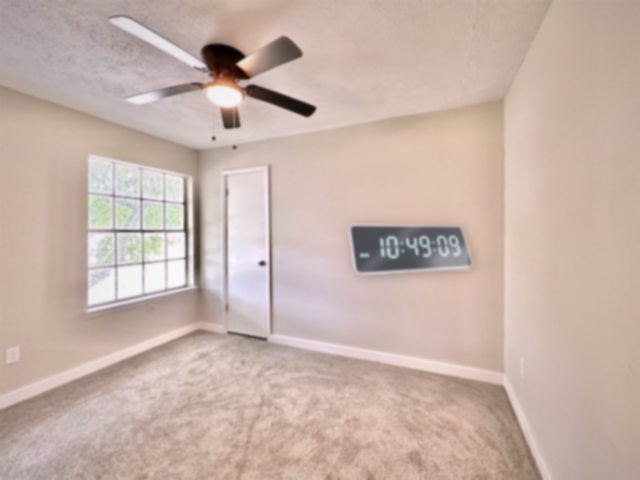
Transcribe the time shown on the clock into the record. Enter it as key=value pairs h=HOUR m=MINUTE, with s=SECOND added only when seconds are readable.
h=10 m=49 s=9
